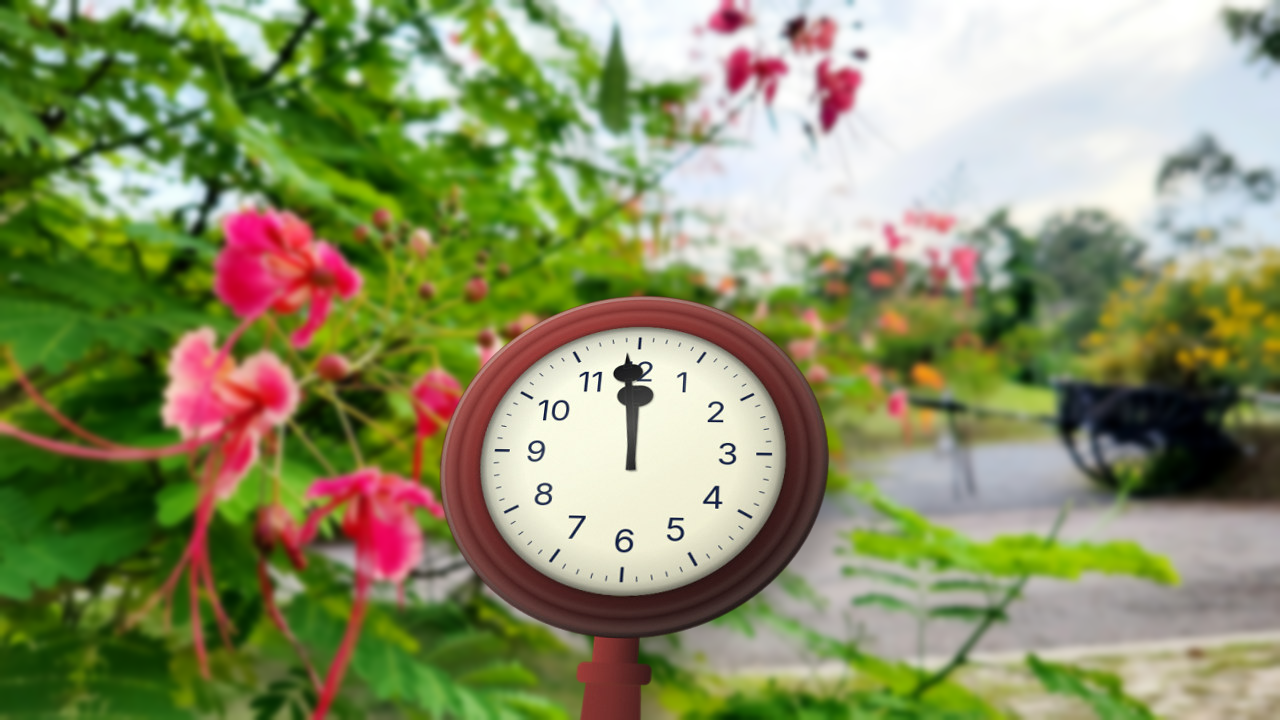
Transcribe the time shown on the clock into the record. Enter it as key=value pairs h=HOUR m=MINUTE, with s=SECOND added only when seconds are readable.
h=11 m=59
